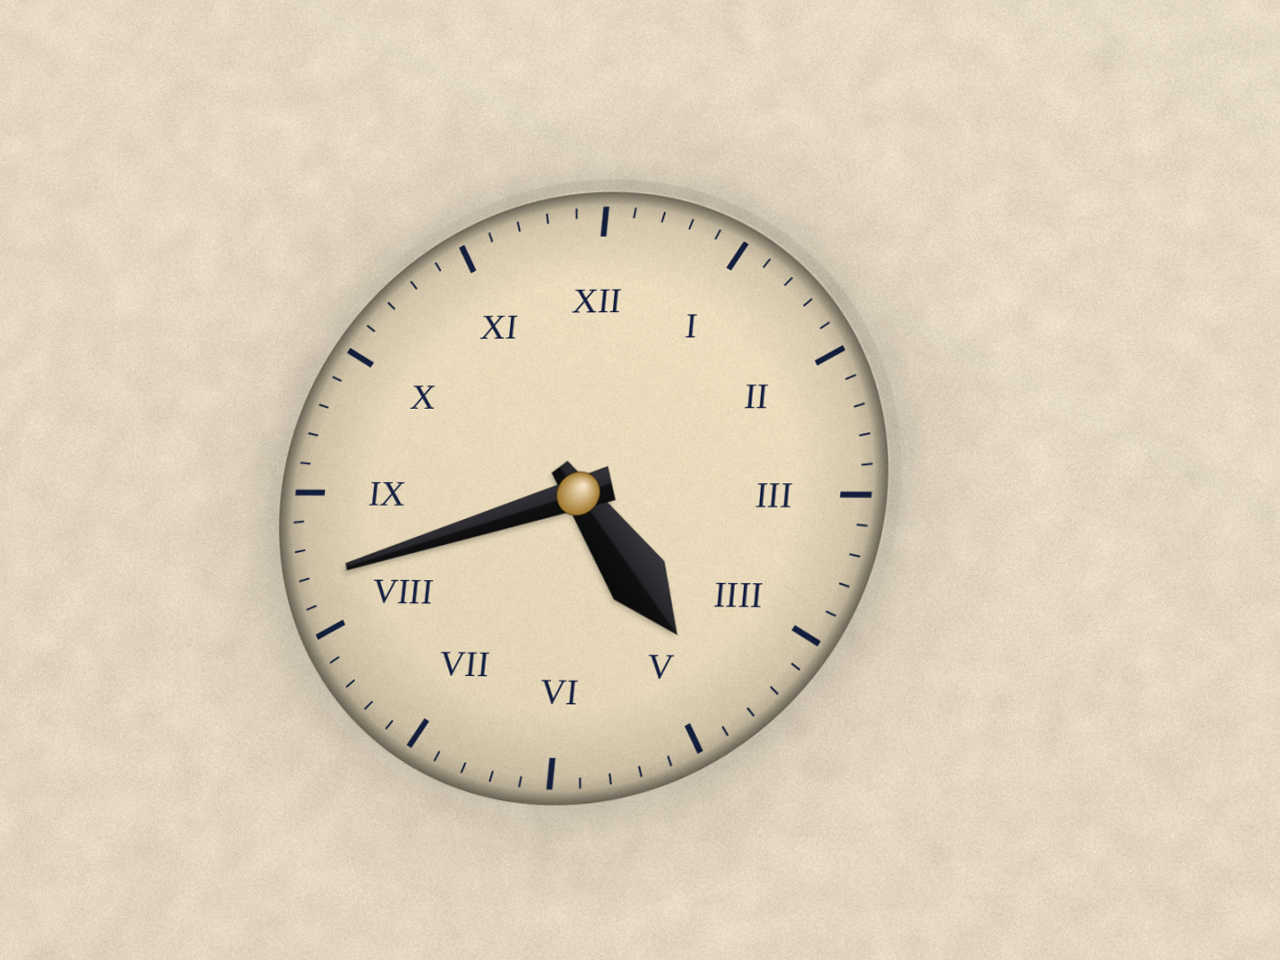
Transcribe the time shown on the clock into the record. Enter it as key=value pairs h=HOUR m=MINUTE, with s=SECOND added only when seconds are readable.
h=4 m=42
